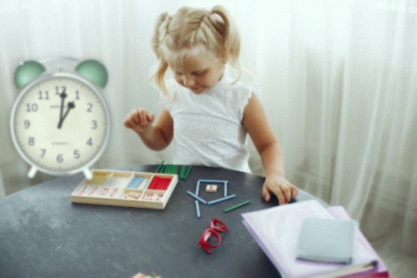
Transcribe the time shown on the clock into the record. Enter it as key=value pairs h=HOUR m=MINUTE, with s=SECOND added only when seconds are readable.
h=1 m=1
